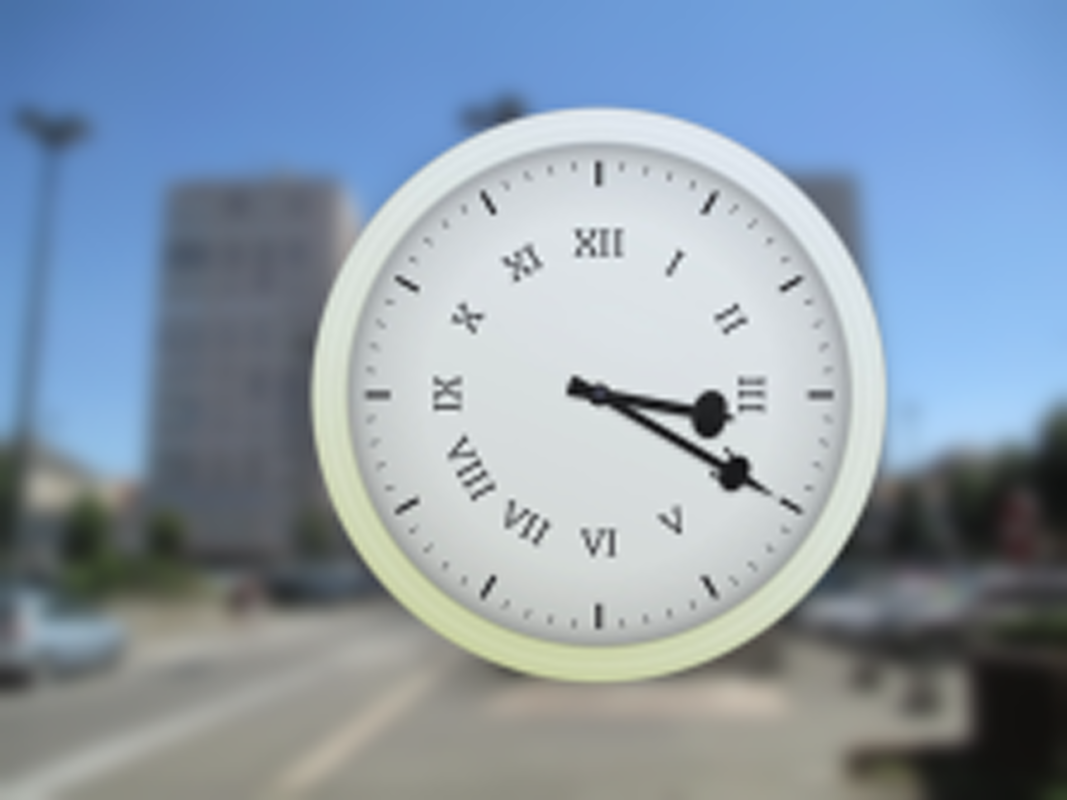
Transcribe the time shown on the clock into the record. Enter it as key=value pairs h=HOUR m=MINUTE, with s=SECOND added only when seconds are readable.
h=3 m=20
